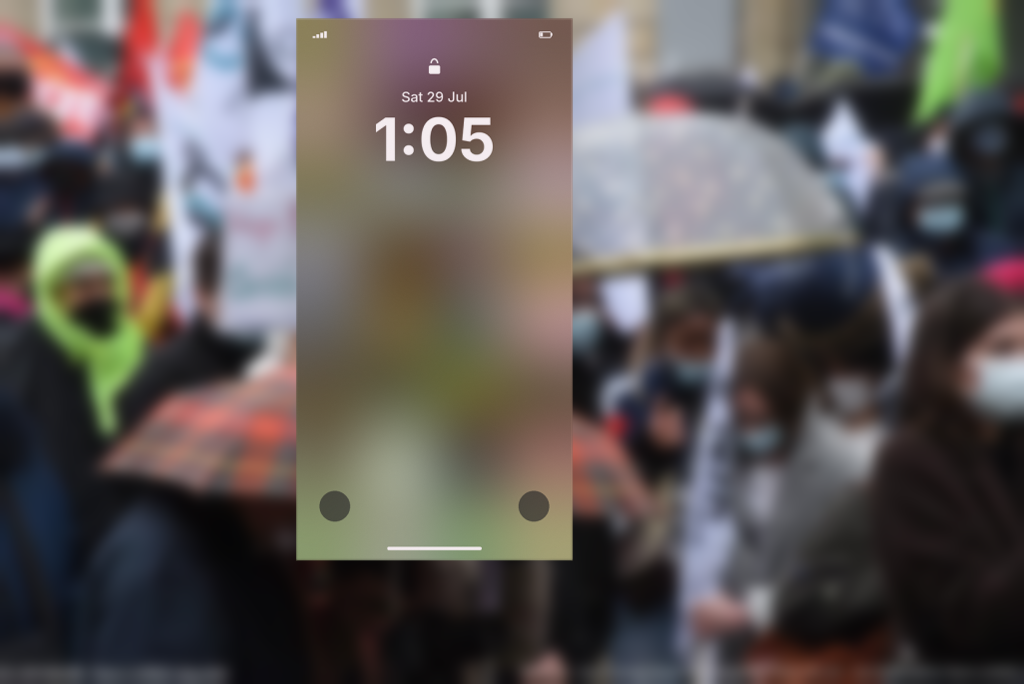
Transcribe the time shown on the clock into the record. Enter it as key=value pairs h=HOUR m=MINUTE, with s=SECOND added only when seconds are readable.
h=1 m=5
